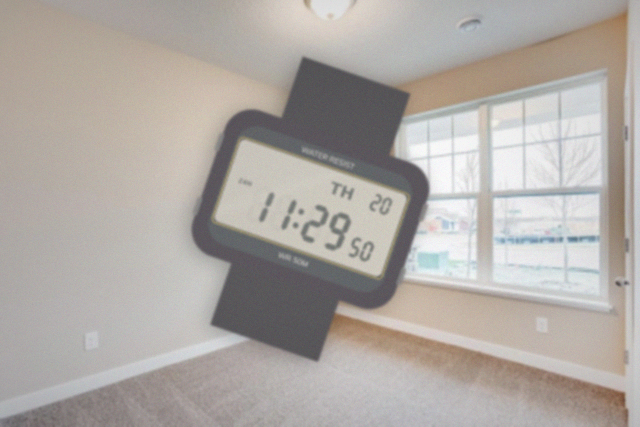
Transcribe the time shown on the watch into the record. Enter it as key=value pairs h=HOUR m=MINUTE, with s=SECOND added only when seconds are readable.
h=11 m=29 s=50
